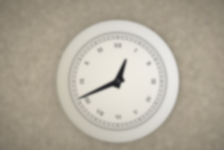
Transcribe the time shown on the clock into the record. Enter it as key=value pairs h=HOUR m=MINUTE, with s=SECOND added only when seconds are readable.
h=12 m=41
